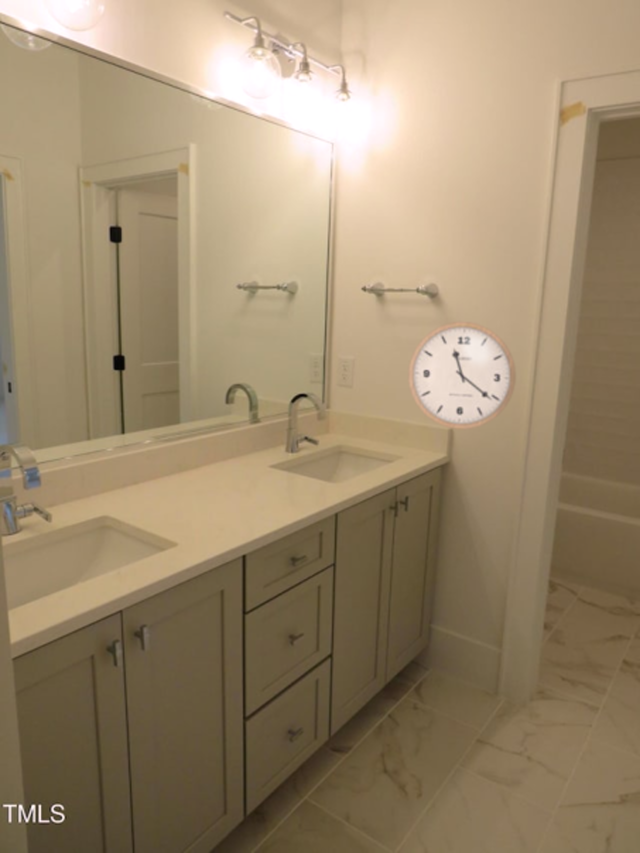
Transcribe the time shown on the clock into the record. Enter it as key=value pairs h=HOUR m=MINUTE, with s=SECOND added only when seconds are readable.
h=11 m=21
